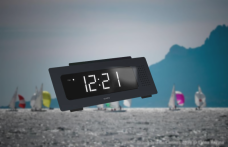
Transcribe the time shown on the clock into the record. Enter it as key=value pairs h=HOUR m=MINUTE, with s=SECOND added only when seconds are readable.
h=12 m=21
